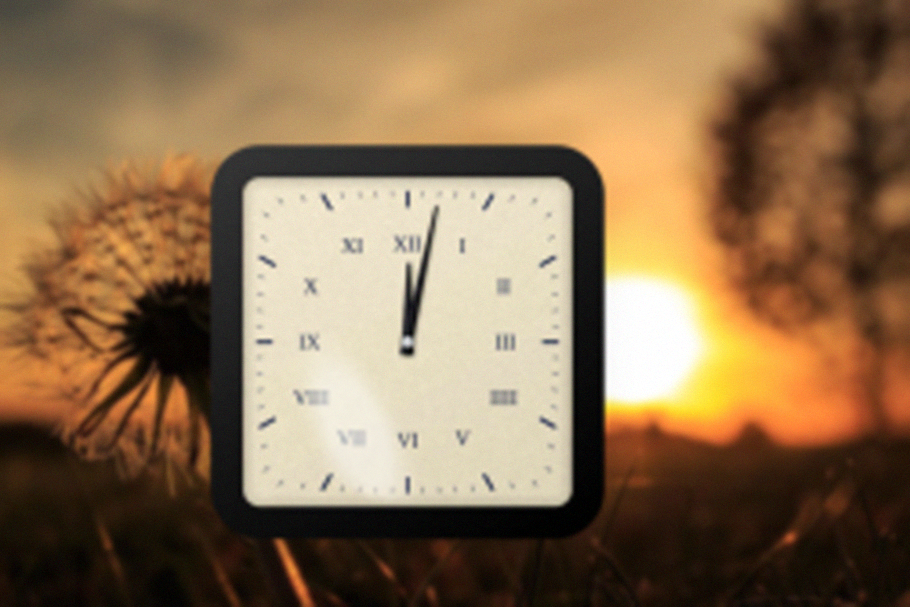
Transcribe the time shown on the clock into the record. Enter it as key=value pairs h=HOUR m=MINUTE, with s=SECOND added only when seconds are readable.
h=12 m=2
